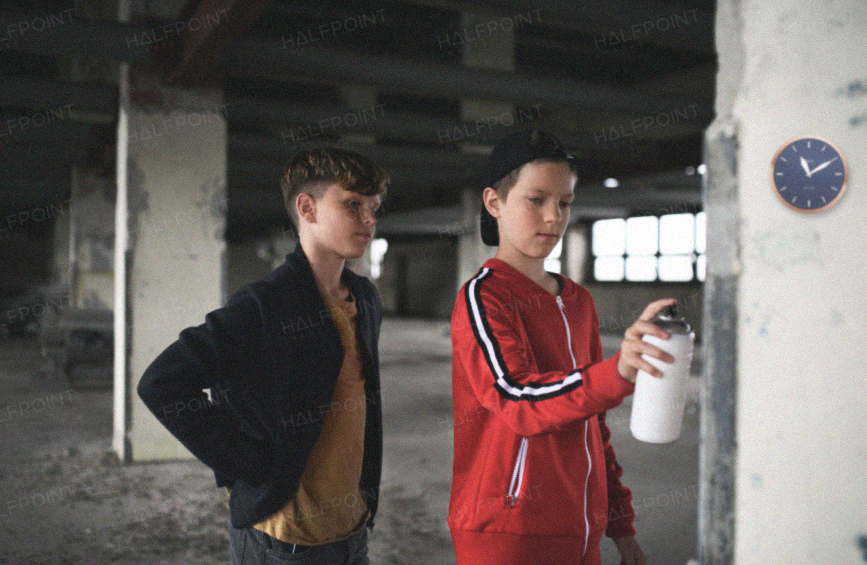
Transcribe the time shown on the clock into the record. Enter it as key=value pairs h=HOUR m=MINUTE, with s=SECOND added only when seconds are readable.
h=11 m=10
